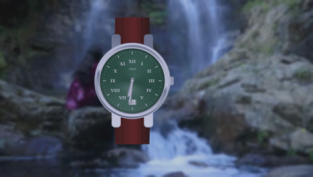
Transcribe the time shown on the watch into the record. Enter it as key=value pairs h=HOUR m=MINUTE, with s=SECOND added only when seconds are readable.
h=6 m=31
